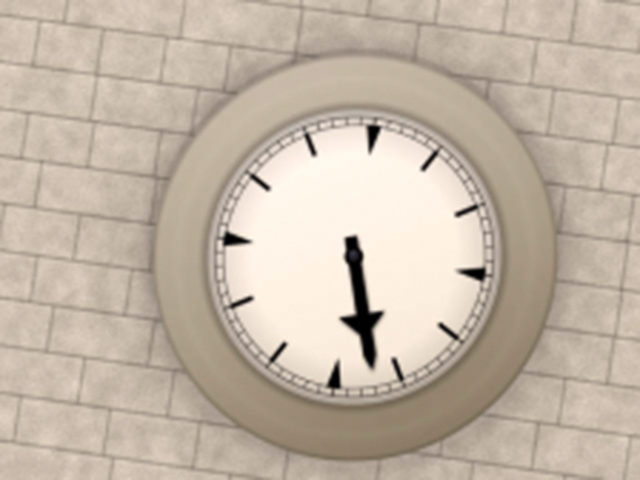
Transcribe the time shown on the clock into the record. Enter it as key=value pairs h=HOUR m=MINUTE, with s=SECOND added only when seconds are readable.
h=5 m=27
